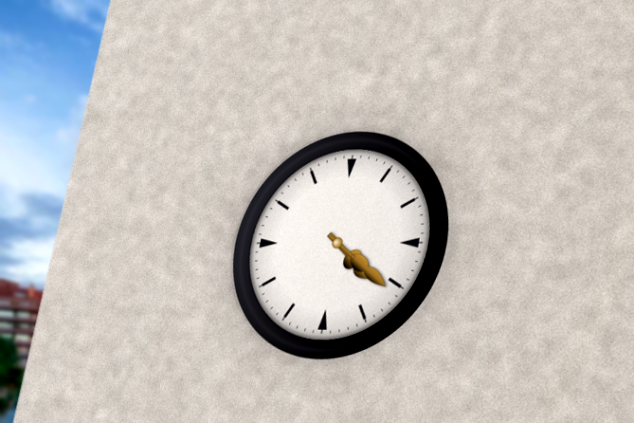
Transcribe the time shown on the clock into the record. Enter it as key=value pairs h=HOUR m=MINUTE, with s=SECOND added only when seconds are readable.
h=4 m=21
